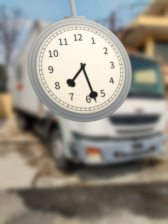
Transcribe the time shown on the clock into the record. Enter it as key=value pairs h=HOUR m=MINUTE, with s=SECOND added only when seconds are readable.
h=7 m=28
